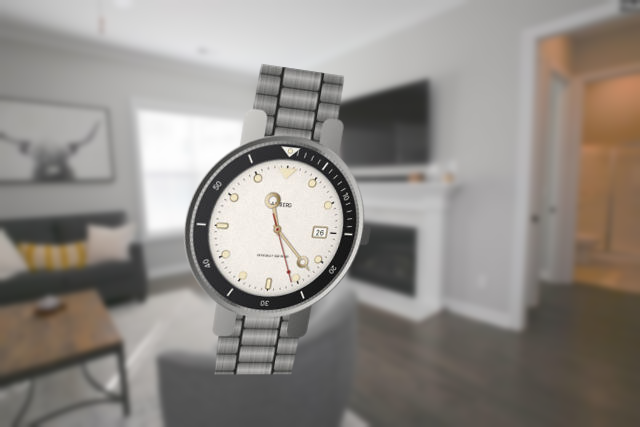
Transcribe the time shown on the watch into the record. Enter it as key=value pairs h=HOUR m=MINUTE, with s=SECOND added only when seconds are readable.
h=11 m=22 s=26
